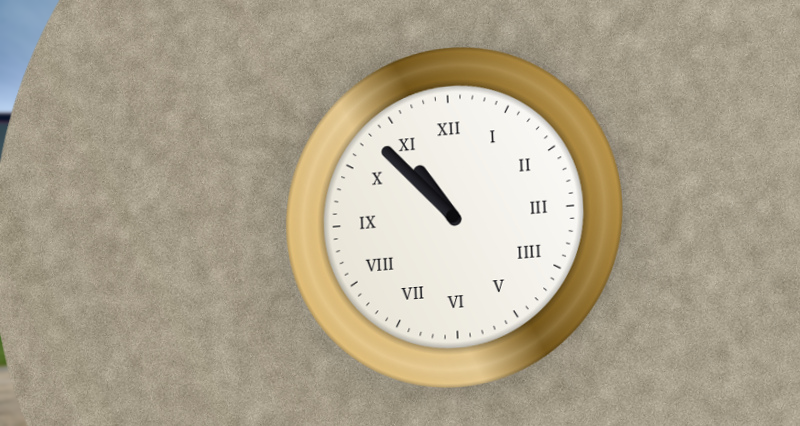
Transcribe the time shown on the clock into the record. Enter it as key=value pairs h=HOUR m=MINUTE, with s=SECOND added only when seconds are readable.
h=10 m=53
